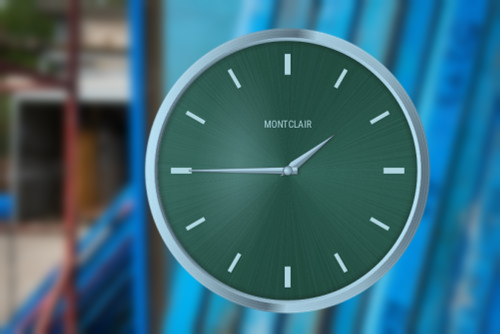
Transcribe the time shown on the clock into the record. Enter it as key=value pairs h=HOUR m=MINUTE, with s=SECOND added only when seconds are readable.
h=1 m=45
